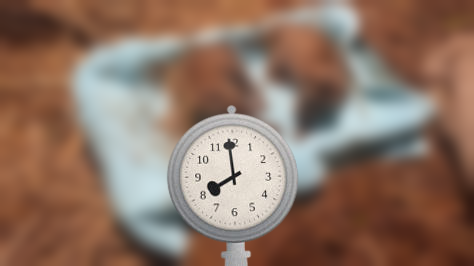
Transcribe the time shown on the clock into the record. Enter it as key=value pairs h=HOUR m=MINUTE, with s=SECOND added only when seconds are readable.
h=7 m=59
